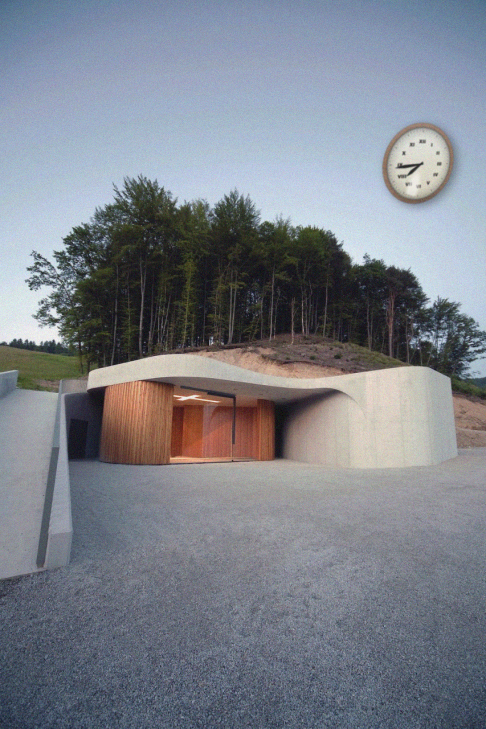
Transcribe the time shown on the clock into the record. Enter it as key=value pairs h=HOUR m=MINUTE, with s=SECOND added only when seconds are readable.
h=7 m=44
